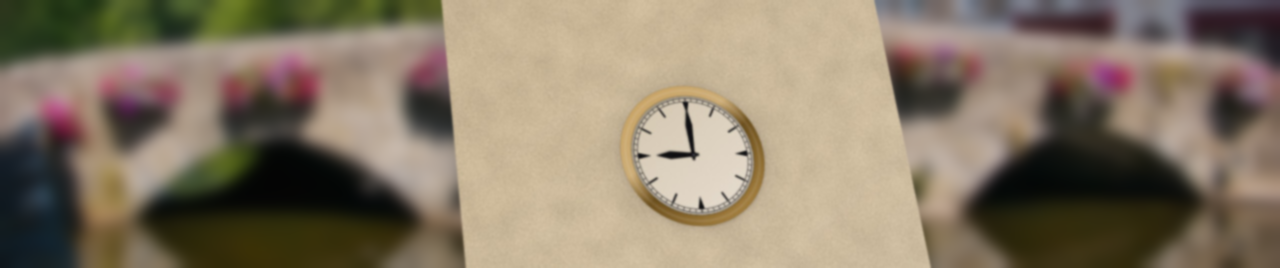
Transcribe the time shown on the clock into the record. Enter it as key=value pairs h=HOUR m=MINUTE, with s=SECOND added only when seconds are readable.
h=9 m=0
